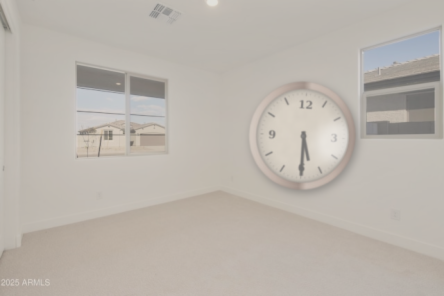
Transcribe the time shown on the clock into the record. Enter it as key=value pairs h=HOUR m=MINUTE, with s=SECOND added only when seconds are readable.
h=5 m=30
